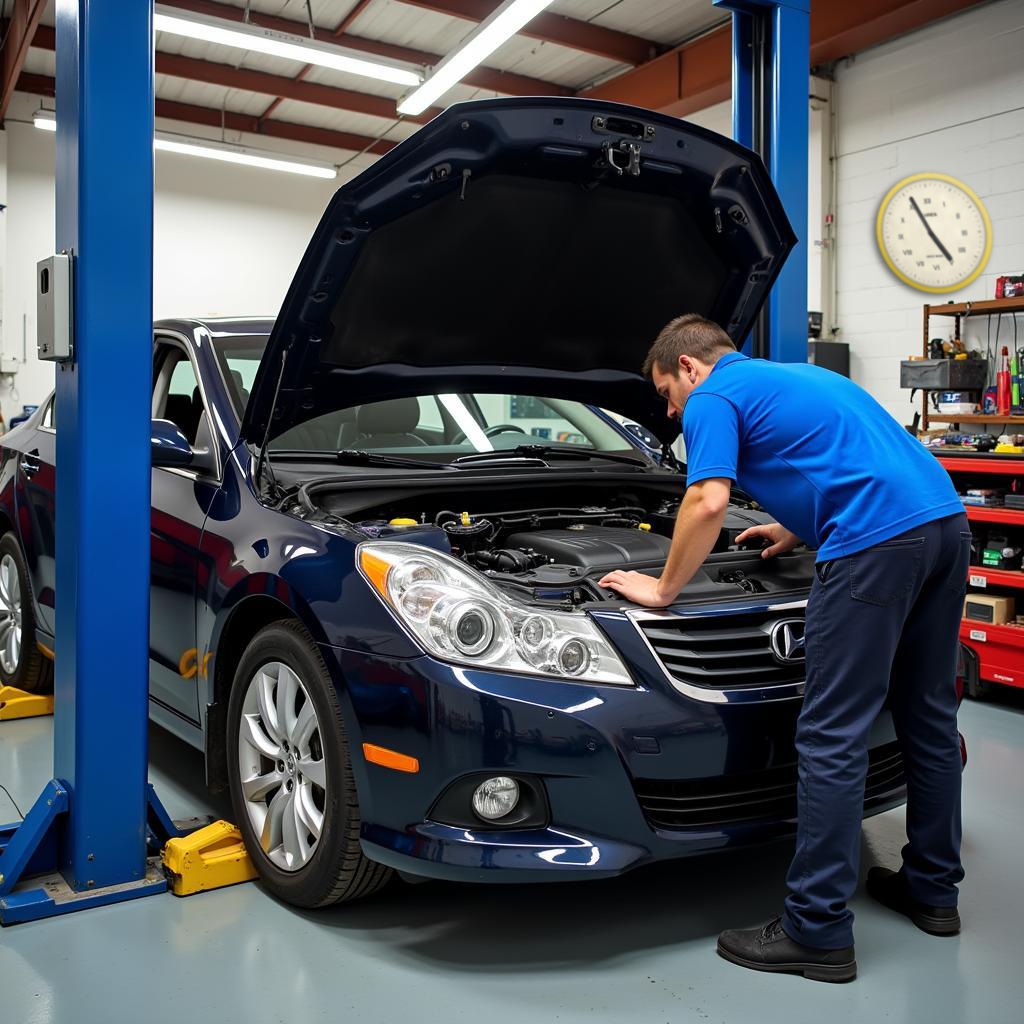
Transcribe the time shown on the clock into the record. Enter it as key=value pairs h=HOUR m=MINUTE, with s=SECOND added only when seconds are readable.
h=4 m=56
